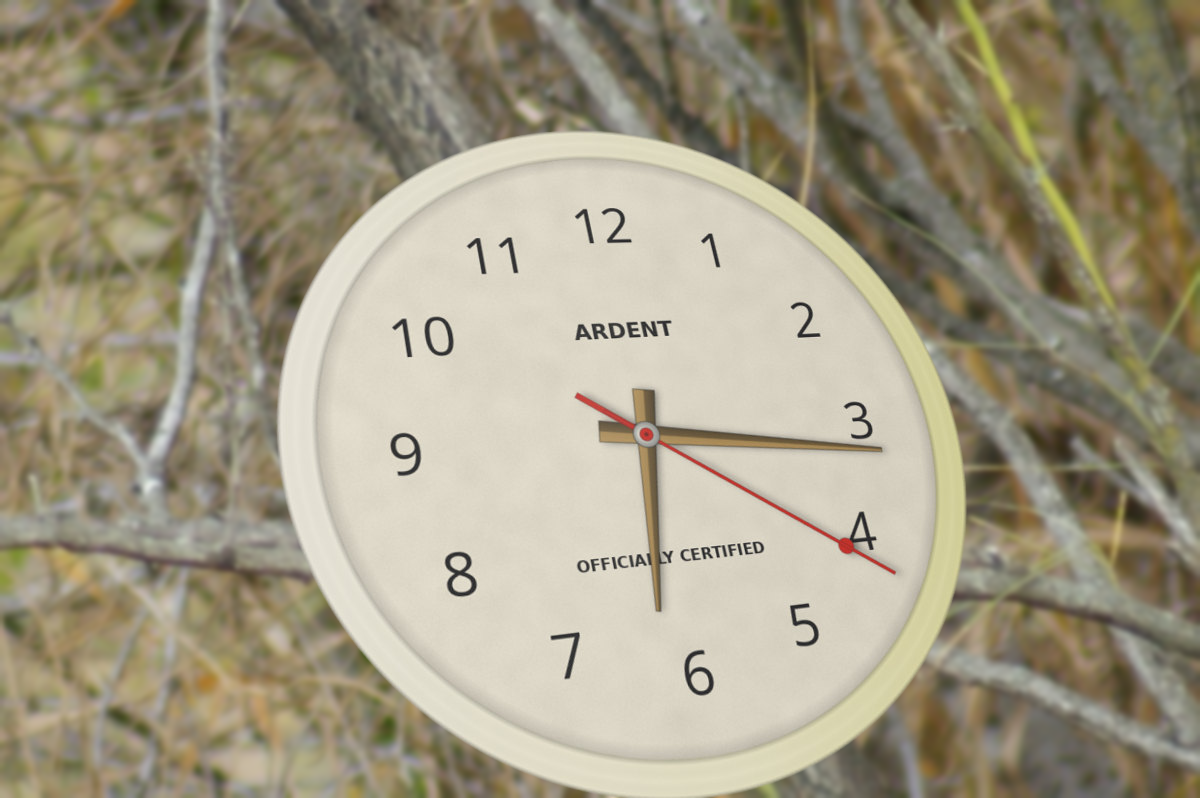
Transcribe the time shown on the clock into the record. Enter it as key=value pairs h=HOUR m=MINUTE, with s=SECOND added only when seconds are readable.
h=6 m=16 s=21
